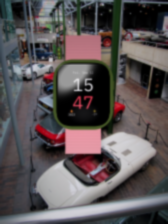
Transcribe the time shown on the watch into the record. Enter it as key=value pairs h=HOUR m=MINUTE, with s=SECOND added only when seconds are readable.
h=15 m=47
